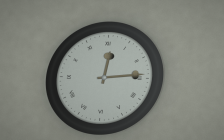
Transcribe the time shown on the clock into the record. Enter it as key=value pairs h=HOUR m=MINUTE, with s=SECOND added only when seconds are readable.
h=12 m=14
